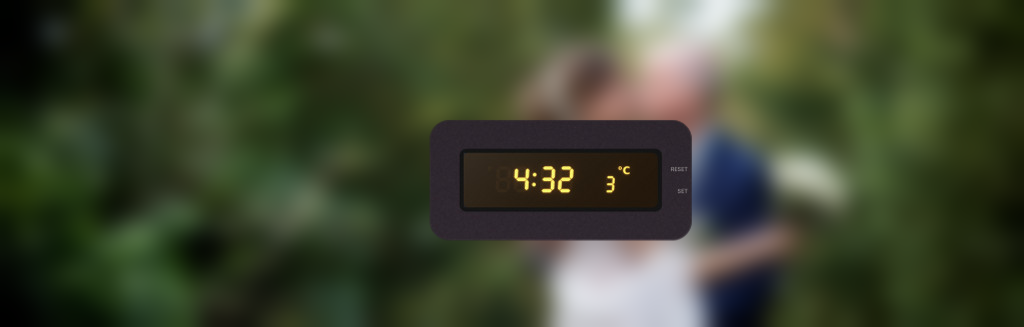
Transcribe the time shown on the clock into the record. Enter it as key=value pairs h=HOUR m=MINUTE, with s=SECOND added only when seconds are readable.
h=4 m=32
